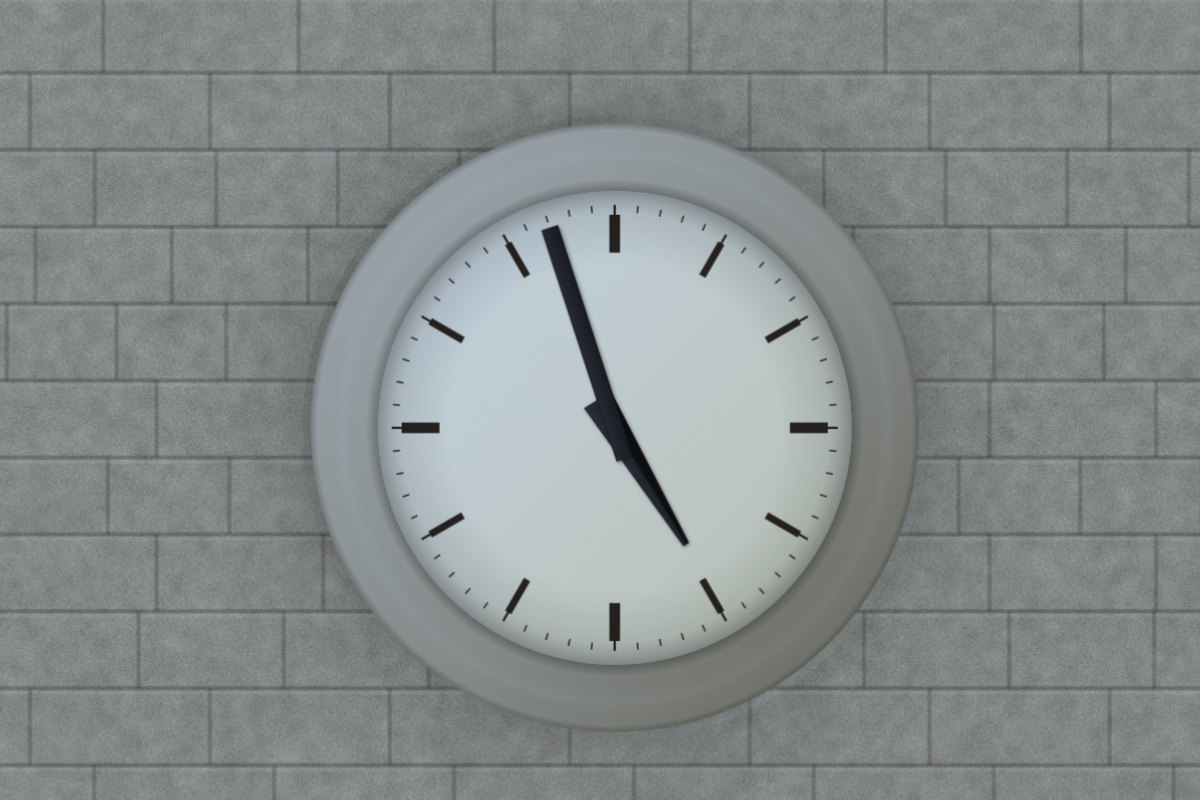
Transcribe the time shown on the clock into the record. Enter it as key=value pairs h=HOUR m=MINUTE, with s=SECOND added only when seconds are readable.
h=4 m=57
